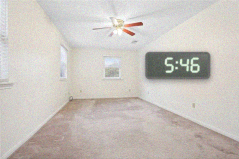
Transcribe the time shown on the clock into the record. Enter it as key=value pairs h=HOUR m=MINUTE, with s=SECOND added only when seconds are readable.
h=5 m=46
